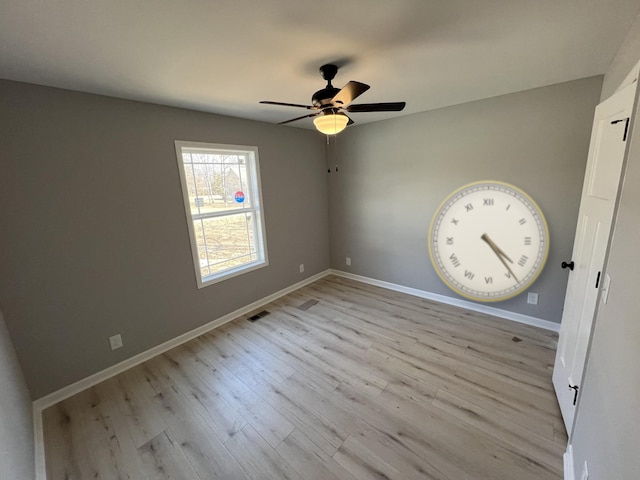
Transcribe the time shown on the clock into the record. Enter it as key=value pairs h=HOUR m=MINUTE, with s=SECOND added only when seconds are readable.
h=4 m=24
